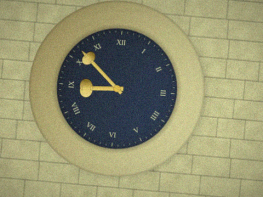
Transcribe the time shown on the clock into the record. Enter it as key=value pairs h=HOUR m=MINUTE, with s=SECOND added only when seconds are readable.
h=8 m=52
